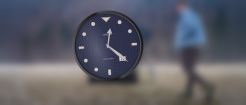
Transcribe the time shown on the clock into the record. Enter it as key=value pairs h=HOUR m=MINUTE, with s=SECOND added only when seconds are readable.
h=12 m=22
